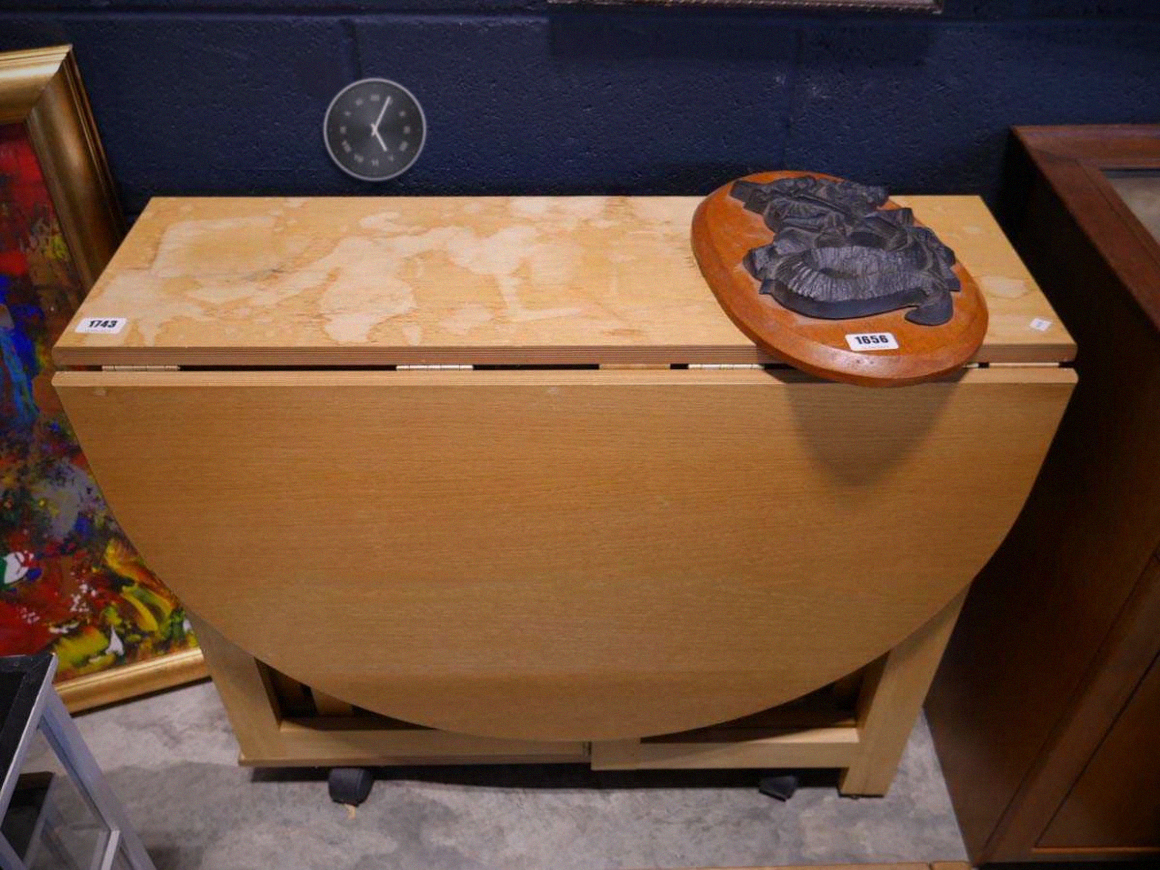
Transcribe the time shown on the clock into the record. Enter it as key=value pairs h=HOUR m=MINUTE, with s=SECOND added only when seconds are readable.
h=5 m=4
